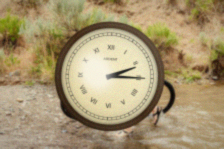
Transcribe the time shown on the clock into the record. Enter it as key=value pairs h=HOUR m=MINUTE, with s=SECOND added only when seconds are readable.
h=2 m=15
